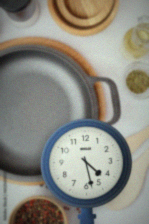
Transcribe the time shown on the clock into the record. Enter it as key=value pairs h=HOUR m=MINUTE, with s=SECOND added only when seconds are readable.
h=4 m=28
